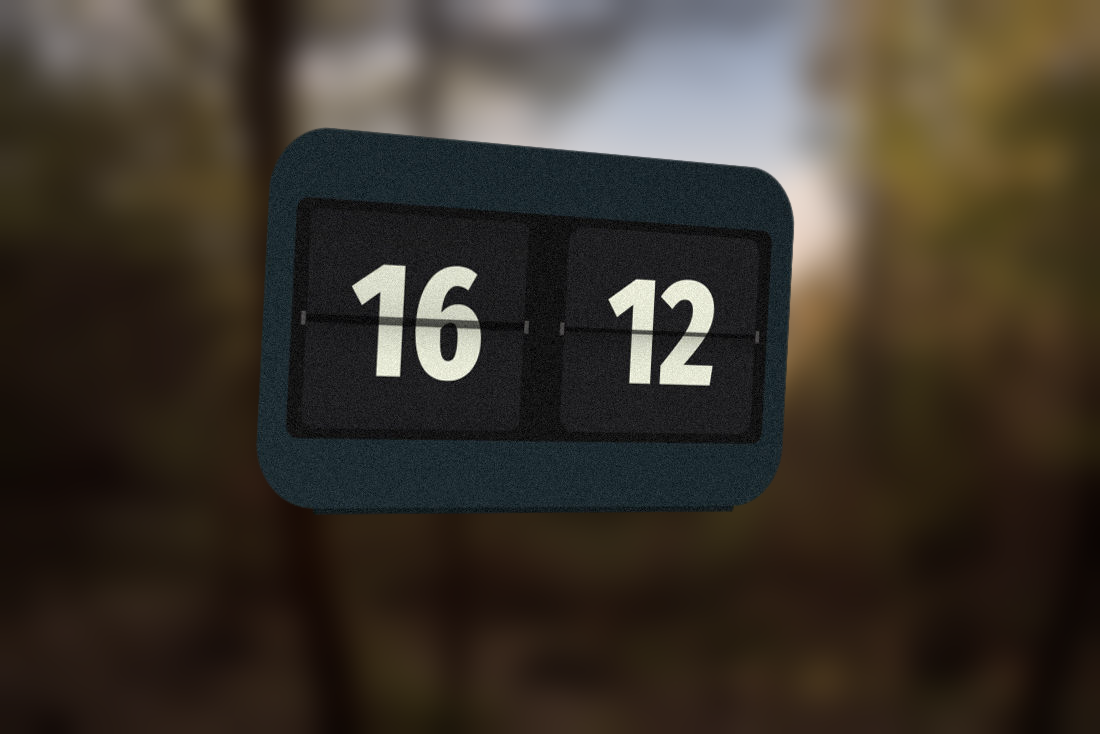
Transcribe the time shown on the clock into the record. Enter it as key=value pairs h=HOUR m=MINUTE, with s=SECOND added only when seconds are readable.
h=16 m=12
